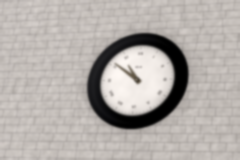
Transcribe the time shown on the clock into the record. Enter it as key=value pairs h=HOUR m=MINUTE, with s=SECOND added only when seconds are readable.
h=10 m=51
